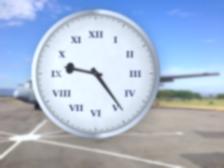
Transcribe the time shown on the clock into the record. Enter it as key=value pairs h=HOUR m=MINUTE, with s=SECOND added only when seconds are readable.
h=9 m=24
